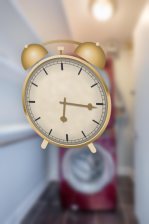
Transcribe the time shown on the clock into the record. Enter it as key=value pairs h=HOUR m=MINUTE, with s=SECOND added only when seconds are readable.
h=6 m=16
